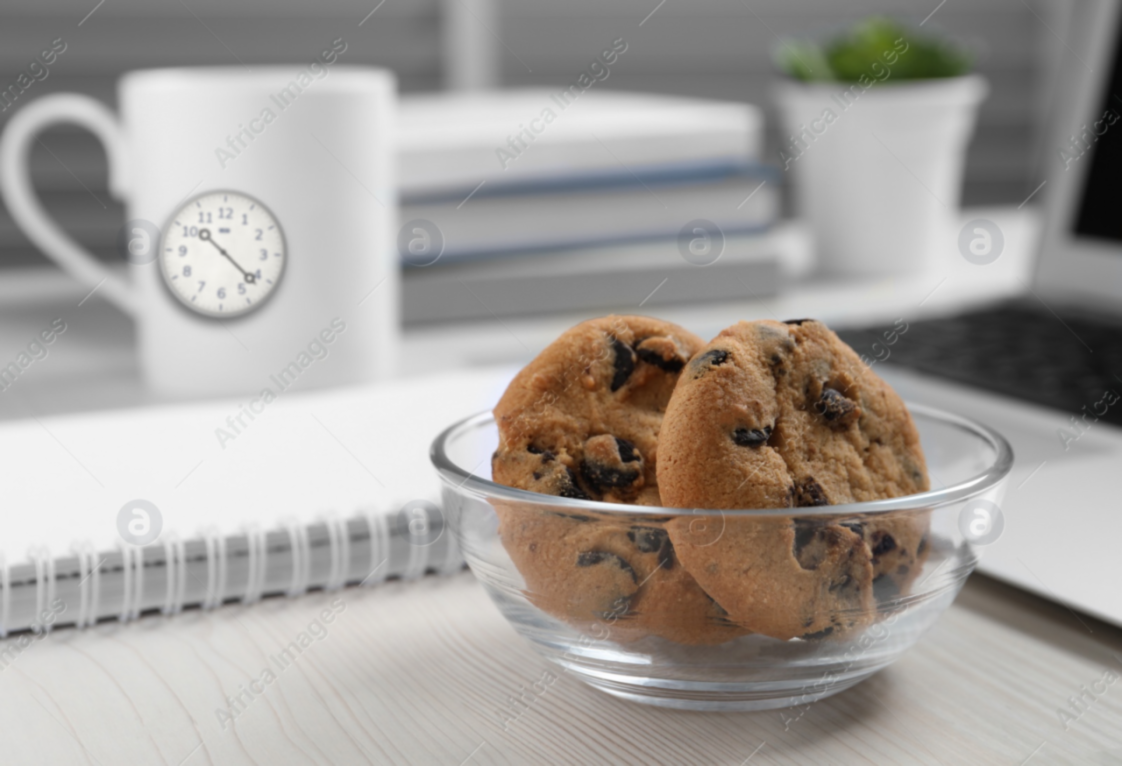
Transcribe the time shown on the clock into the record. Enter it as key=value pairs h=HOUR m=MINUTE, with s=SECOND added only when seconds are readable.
h=10 m=22
